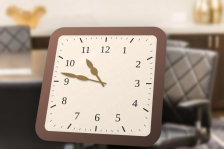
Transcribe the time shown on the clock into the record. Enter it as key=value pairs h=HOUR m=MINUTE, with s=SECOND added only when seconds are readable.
h=10 m=47
